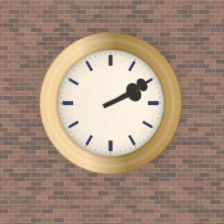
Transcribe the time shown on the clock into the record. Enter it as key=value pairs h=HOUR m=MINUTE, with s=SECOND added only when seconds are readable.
h=2 m=10
